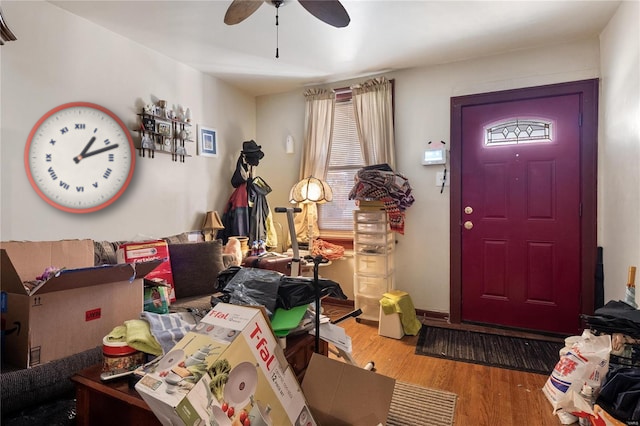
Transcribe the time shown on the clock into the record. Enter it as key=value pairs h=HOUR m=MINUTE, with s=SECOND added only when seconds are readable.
h=1 m=12
